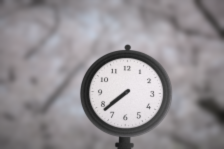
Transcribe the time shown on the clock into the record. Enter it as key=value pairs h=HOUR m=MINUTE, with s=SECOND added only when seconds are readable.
h=7 m=38
